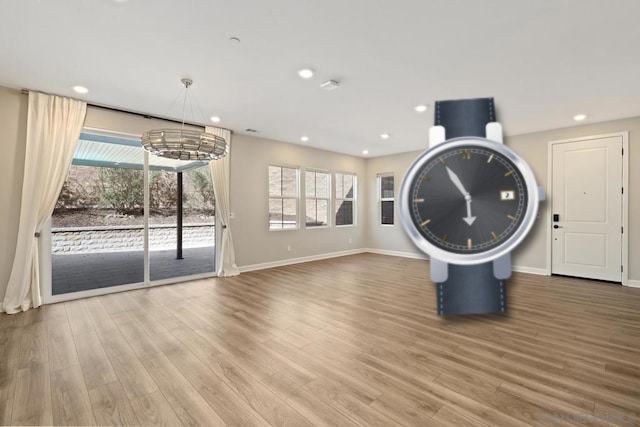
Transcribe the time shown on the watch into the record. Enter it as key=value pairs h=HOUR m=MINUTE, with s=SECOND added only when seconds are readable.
h=5 m=55
